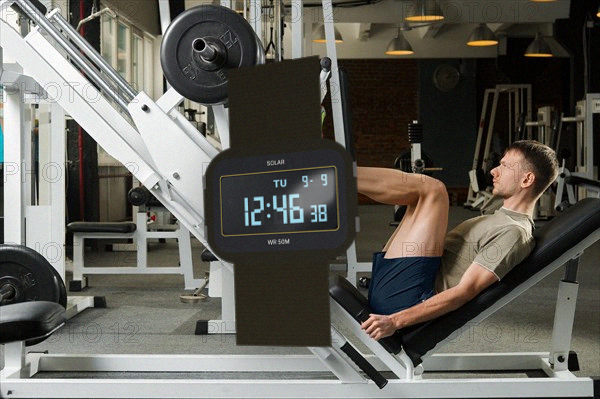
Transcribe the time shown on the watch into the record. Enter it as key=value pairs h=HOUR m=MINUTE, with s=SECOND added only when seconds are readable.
h=12 m=46 s=38
